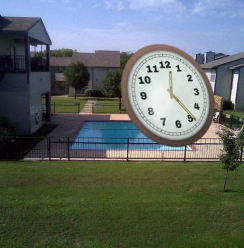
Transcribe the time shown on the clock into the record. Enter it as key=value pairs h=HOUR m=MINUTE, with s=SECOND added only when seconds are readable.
h=12 m=24
